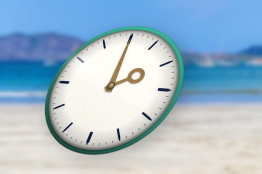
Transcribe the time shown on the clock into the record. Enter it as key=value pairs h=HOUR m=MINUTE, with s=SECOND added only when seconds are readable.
h=2 m=0
